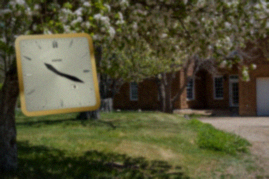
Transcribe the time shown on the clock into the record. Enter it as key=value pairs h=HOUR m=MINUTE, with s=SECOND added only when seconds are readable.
h=10 m=19
